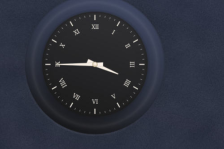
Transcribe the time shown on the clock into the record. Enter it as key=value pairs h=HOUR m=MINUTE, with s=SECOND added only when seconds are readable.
h=3 m=45
